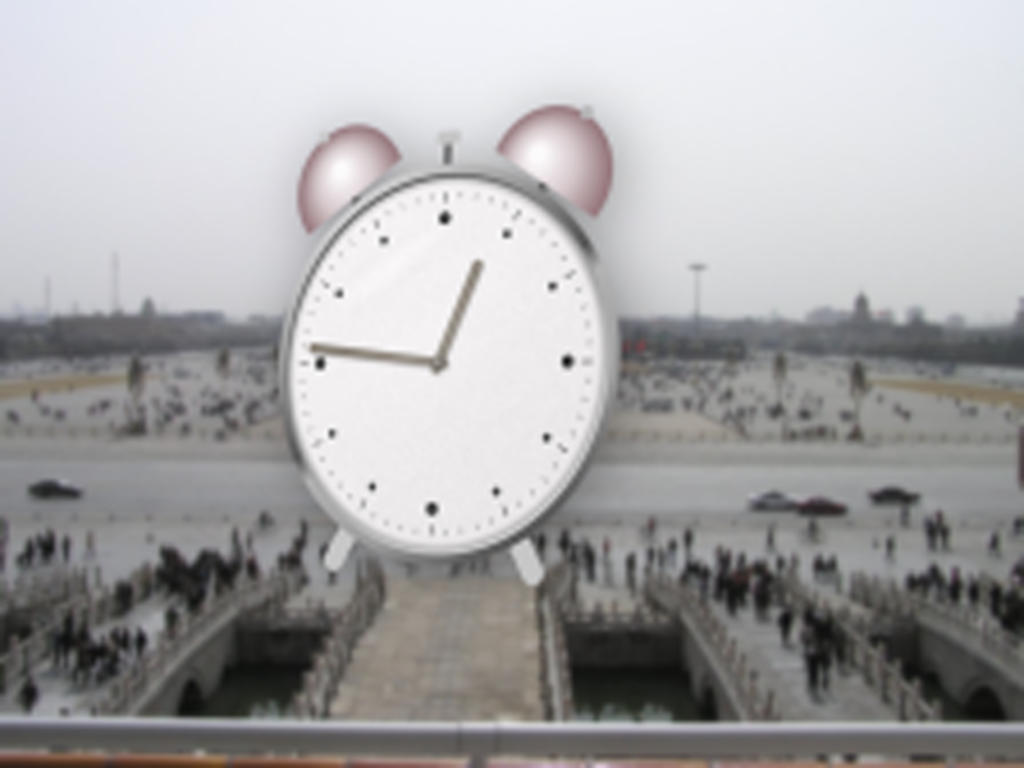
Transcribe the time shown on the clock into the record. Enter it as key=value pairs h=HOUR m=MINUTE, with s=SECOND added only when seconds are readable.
h=12 m=46
